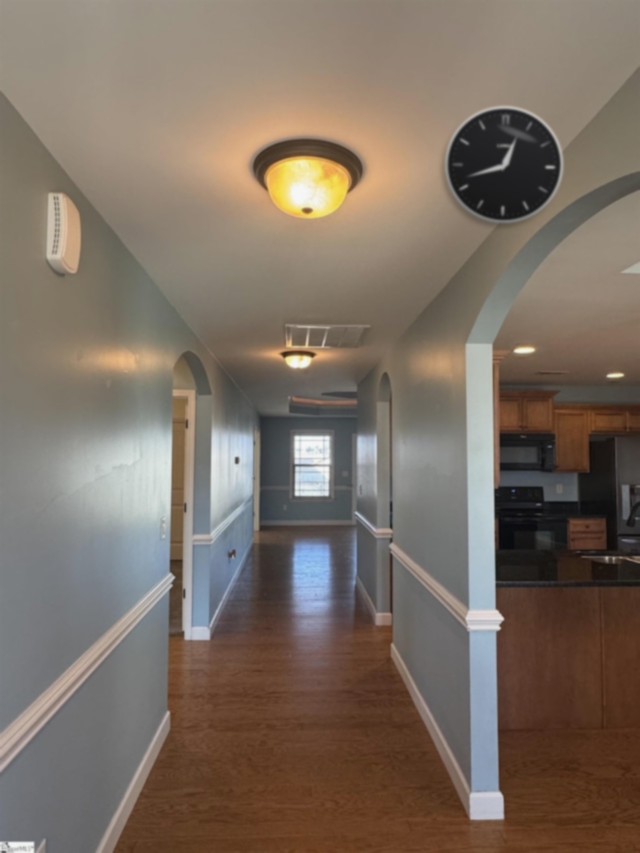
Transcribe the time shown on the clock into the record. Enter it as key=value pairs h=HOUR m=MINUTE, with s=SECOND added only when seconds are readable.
h=12 m=42
